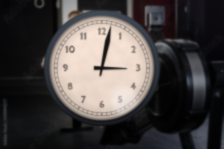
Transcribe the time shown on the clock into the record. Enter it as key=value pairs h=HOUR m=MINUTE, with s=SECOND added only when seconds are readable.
h=3 m=2
